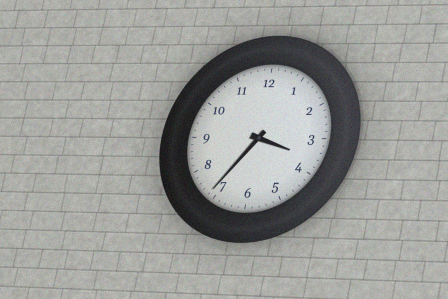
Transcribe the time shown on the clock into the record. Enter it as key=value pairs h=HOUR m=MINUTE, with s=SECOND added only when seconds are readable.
h=3 m=36
